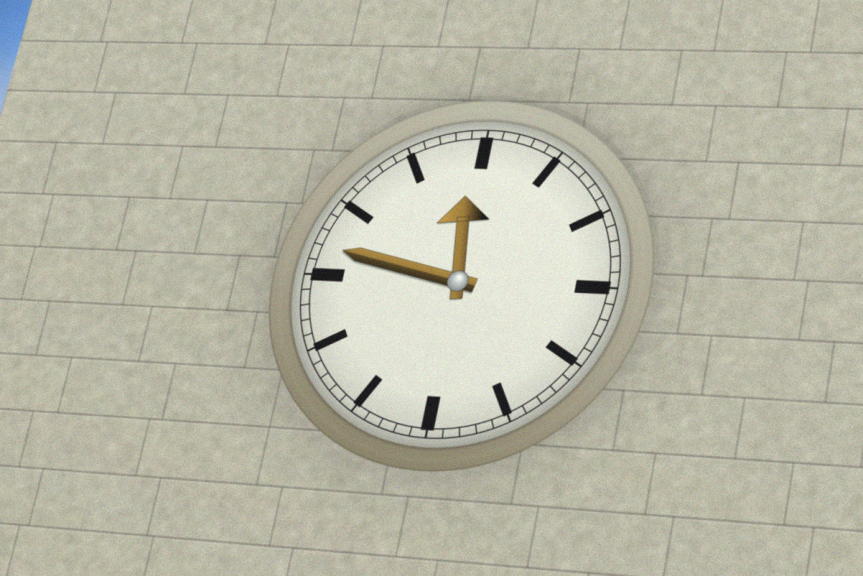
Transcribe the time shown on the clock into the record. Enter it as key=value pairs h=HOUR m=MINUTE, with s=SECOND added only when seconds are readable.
h=11 m=47
